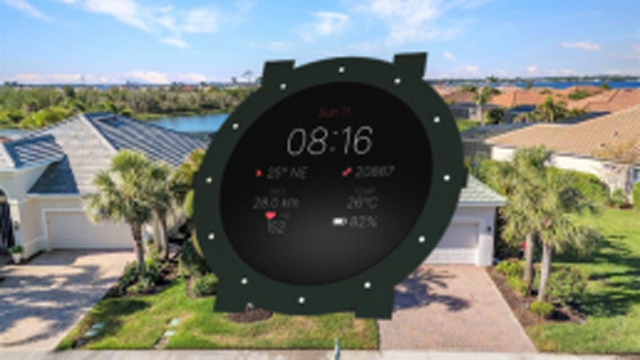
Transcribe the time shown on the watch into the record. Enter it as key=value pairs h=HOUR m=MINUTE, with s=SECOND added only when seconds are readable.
h=8 m=16
